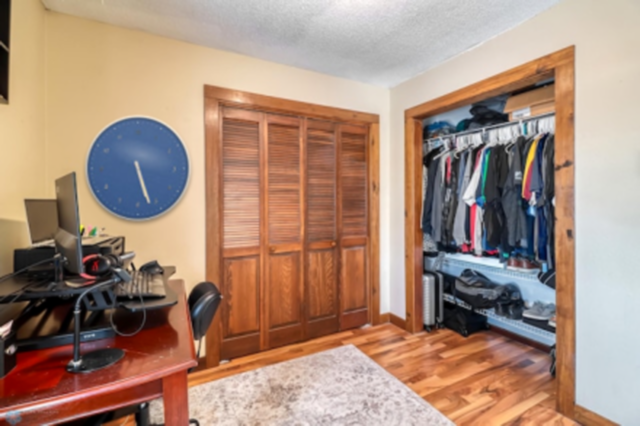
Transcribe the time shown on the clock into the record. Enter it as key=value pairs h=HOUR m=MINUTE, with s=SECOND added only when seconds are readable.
h=5 m=27
